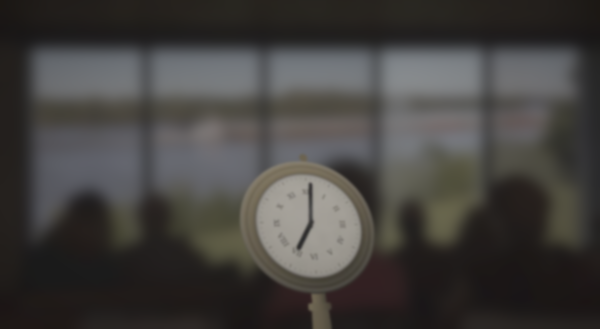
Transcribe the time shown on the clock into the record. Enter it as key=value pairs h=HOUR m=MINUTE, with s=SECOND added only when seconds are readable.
h=7 m=1
